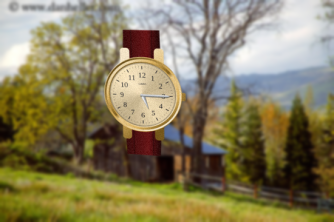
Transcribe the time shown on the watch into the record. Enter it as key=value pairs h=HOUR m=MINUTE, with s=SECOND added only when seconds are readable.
h=5 m=15
